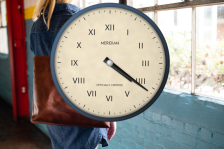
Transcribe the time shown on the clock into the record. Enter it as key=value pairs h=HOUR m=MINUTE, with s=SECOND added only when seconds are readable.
h=4 m=21
